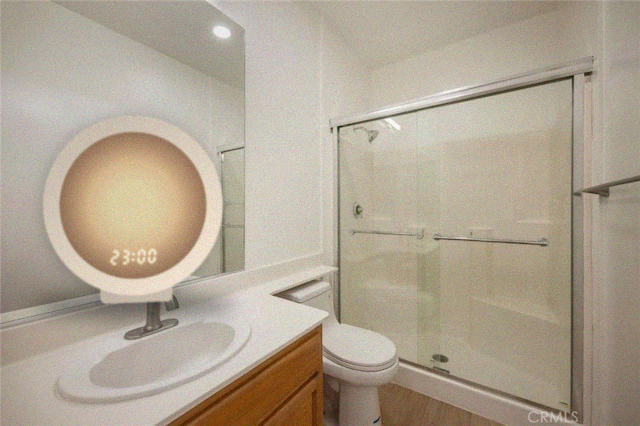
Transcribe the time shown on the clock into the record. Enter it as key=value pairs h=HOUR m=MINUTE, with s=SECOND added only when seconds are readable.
h=23 m=0
